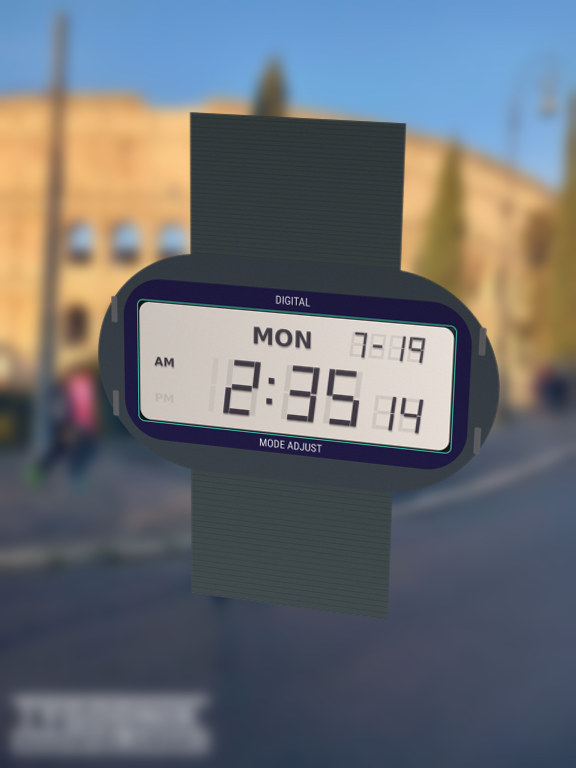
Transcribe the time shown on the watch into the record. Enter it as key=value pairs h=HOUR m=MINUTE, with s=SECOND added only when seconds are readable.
h=2 m=35 s=14
